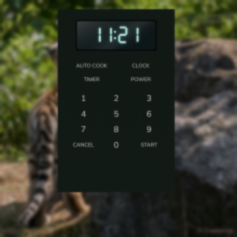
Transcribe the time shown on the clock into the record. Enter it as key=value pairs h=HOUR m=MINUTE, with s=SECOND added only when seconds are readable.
h=11 m=21
